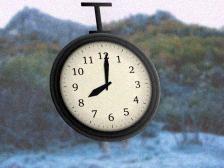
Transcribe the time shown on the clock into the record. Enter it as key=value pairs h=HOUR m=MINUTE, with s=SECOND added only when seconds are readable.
h=8 m=1
